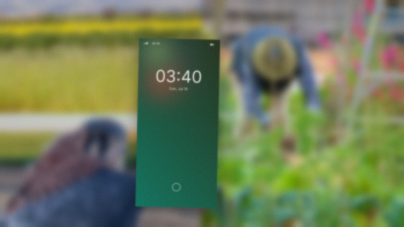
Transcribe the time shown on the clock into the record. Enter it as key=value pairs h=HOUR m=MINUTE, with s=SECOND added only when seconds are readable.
h=3 m=40
